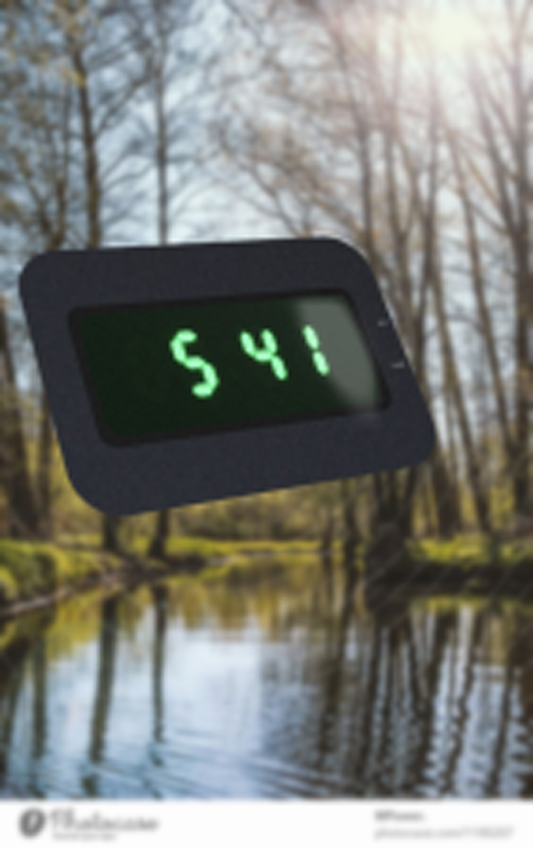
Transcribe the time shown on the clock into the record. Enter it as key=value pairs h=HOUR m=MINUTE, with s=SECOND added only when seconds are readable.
h=5 m=41
